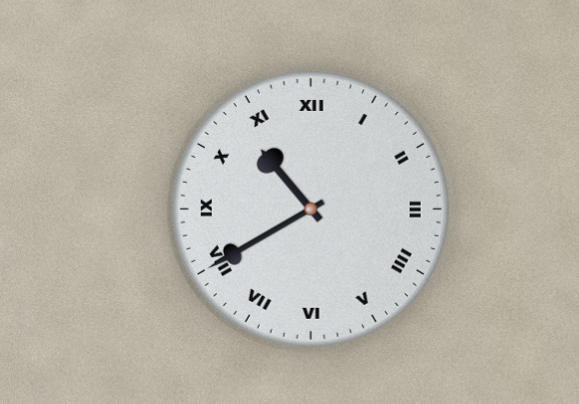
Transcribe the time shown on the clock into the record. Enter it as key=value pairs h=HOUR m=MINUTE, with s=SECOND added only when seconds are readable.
h=10 m=40
